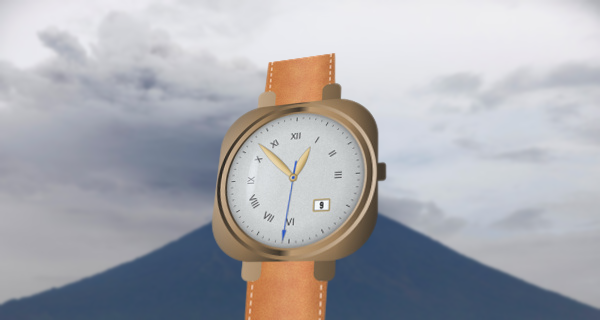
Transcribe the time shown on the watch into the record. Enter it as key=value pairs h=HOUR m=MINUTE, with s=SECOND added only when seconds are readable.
h=12 m=52 s=31
